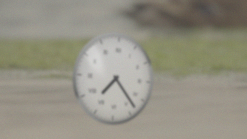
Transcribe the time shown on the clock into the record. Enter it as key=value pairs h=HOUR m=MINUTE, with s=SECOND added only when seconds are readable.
h=7 m=23
